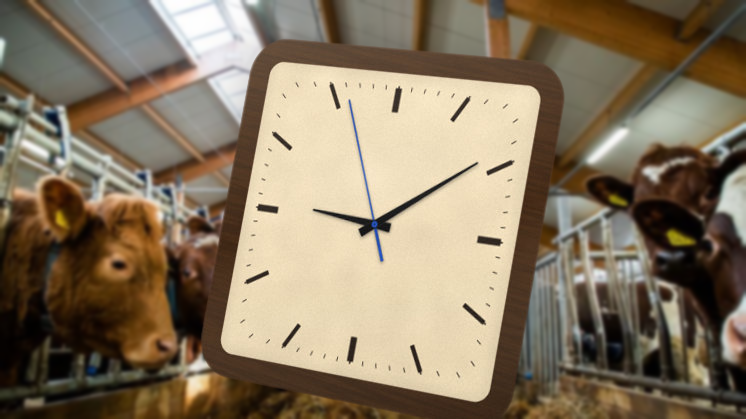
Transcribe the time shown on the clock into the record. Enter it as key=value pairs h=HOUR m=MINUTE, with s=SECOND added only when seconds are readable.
h=9 m=8 s=56
